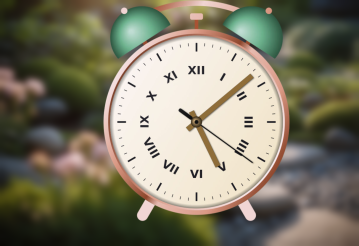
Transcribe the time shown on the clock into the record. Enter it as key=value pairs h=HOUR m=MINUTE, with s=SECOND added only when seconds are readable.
h=5 m=8 s=21
